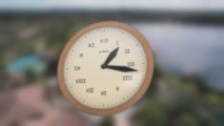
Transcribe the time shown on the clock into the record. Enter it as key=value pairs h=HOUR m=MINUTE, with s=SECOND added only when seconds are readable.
h=1 m=17
